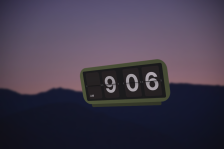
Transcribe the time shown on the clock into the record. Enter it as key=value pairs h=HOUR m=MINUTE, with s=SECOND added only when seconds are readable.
h=9 m=6
